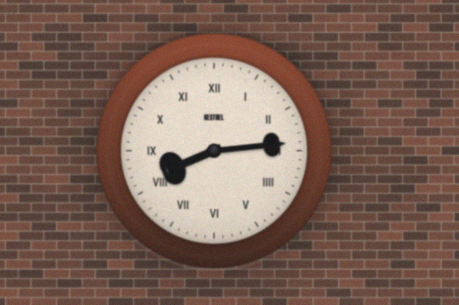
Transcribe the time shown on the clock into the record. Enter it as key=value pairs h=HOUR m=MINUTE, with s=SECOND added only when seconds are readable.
h=8 m=14
